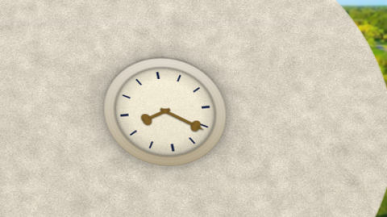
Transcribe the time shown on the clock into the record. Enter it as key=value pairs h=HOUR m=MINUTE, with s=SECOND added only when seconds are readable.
h=8 m=21
